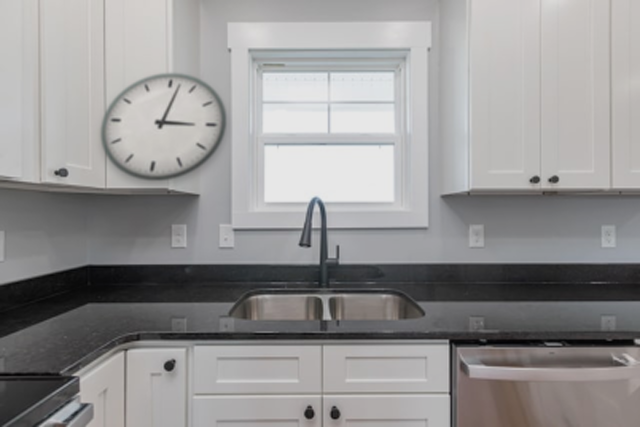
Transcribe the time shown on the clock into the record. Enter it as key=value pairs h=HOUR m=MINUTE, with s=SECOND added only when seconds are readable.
h=3 m=2
